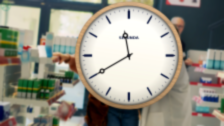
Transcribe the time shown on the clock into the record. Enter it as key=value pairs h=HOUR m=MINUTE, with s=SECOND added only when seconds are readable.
h=11 m=40
